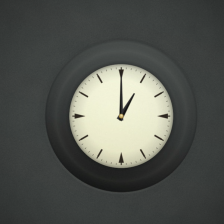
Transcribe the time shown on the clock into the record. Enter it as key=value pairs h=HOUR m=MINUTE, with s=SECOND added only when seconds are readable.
h=1 m=0
